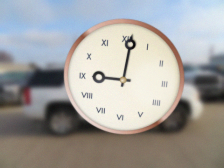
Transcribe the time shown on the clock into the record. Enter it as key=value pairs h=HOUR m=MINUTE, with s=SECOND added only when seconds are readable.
h=9 m=1
